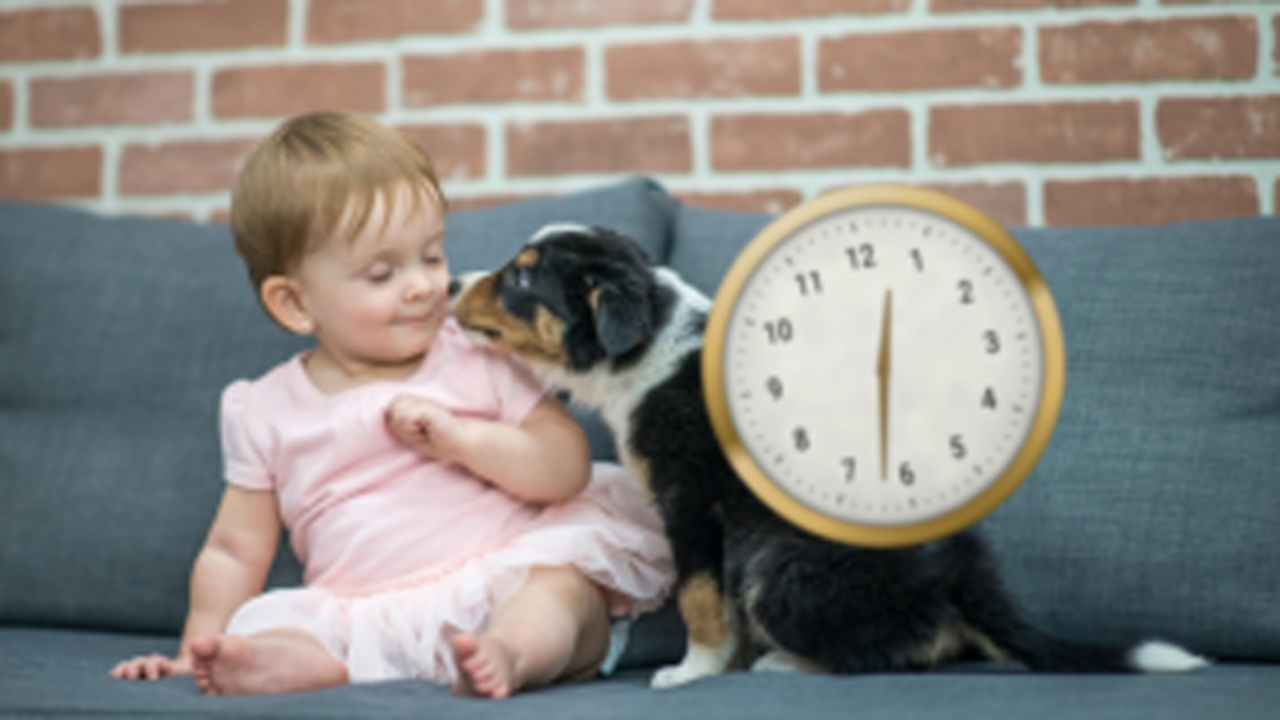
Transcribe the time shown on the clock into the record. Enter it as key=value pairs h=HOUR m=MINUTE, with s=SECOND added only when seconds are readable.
h=12 m=32
